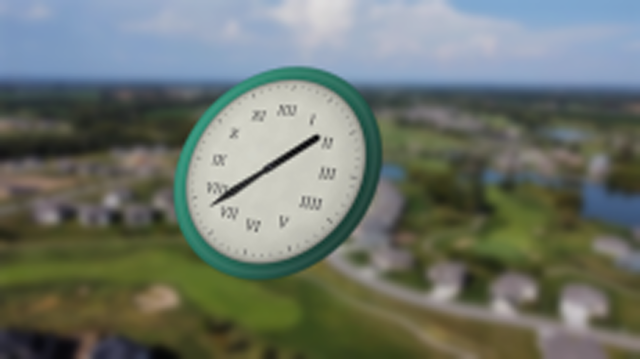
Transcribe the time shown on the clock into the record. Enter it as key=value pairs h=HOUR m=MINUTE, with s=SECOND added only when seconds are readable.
h=1 m=38
